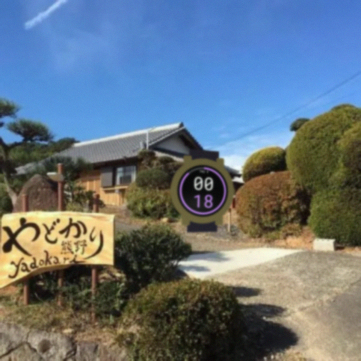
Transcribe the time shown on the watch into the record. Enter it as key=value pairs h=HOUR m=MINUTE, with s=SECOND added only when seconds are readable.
h=0 m=18
